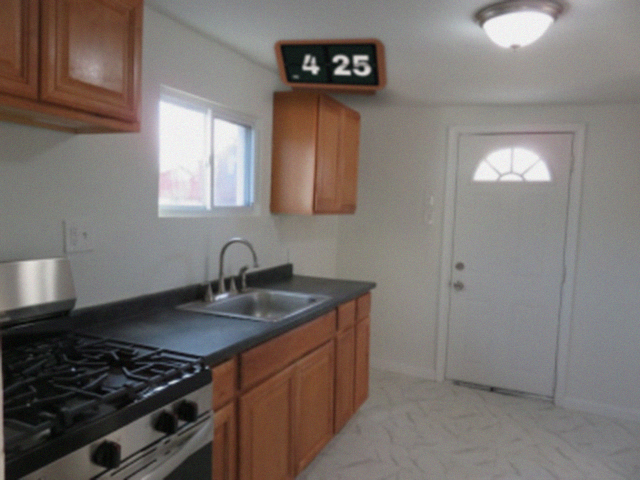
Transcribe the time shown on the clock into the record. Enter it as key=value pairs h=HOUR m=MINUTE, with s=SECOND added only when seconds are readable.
h=4 m=25
